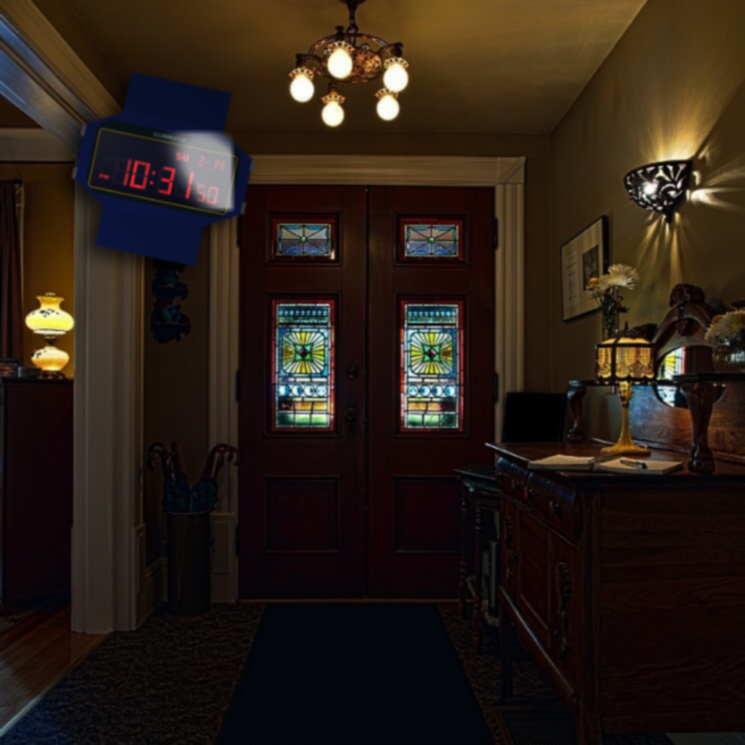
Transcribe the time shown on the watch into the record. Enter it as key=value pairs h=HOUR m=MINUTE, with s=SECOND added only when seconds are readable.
h=10 m=31 s=50
